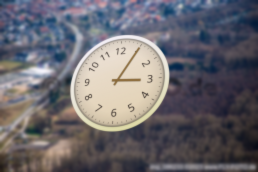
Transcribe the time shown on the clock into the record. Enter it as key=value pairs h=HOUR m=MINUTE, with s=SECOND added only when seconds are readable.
h=3 m=5
